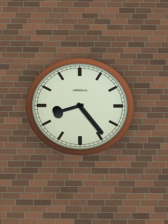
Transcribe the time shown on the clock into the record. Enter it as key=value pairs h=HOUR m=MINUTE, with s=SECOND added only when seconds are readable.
h=8 m=24
